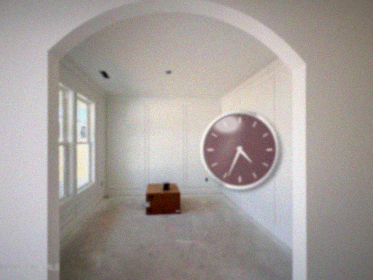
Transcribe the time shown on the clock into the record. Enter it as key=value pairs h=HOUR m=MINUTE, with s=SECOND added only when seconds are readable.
h=4 m=34
